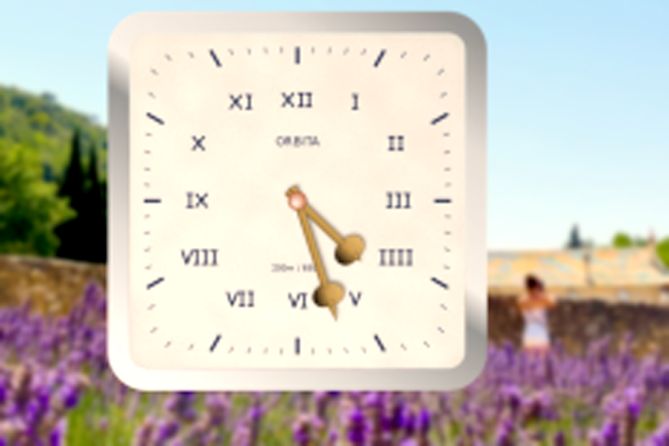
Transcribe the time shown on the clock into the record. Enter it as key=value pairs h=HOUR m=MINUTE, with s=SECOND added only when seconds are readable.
h=4 m=27
